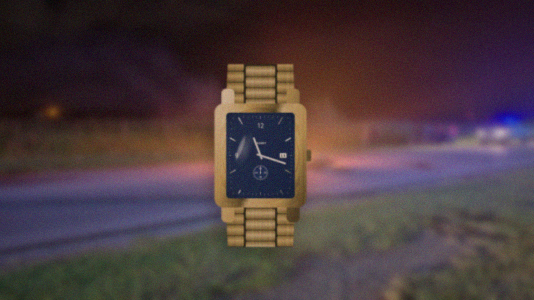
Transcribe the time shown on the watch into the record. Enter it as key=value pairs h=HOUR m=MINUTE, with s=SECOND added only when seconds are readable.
h=11 m=18
